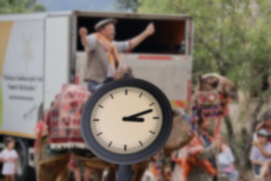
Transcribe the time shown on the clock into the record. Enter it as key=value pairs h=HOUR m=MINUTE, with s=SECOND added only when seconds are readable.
h=3 m=12
